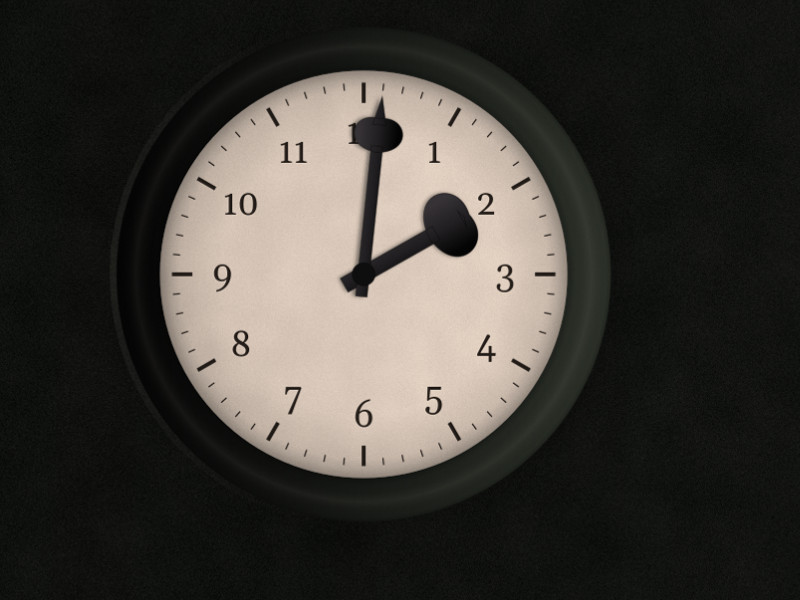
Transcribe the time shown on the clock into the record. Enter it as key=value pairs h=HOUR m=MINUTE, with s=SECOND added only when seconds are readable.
h=2 m=1
